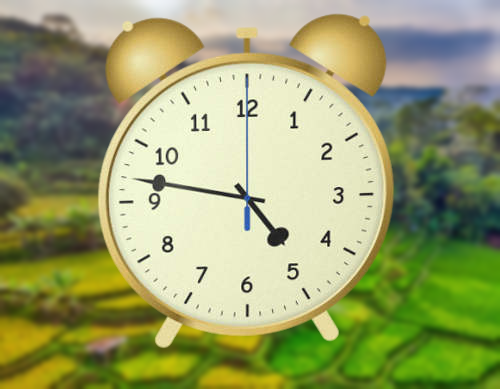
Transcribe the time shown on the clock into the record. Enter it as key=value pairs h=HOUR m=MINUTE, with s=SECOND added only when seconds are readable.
h=4 m=47 s=0
